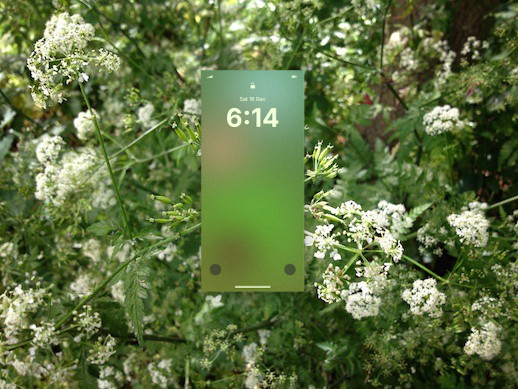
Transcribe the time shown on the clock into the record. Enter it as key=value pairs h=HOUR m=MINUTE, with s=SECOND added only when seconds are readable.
h=6 m=14
